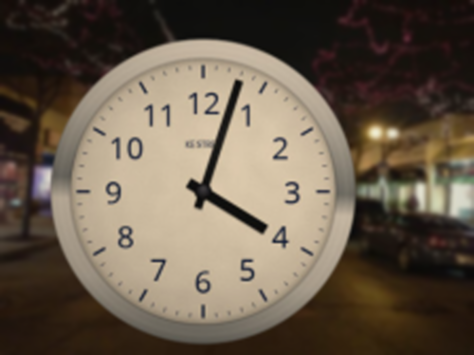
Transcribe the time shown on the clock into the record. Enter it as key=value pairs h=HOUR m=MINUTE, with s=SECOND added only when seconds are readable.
h=4 m=3
